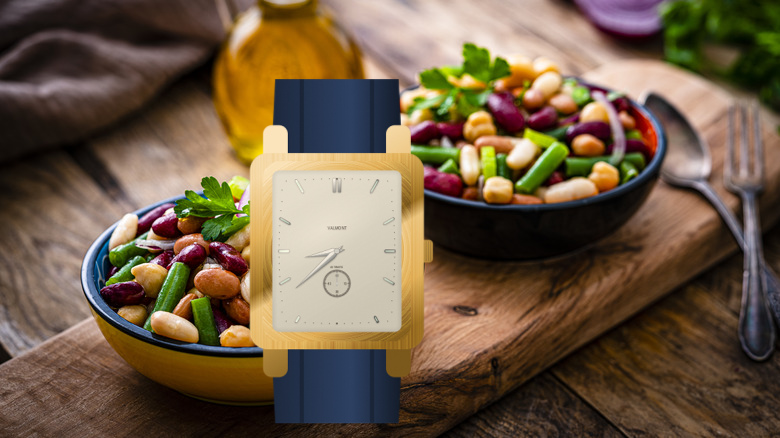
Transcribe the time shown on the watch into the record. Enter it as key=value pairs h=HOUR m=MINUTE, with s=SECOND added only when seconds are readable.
h=8 m=38
